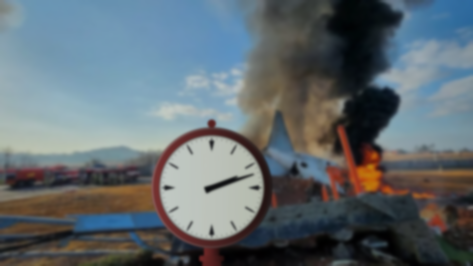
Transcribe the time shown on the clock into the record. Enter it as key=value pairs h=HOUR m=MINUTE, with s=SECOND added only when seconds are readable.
h=2 m=12
